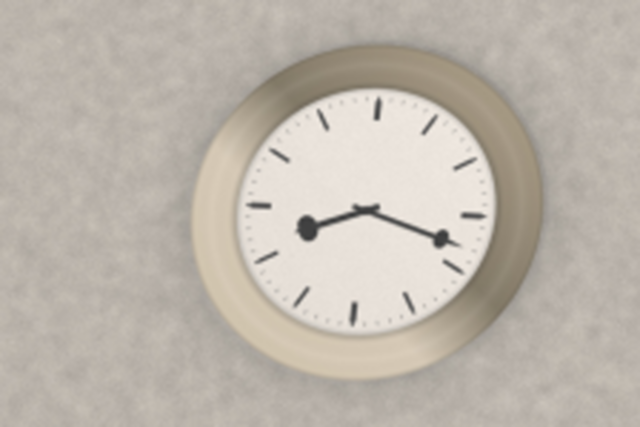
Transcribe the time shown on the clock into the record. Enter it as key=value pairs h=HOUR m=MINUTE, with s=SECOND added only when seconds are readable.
h=8 m=18
